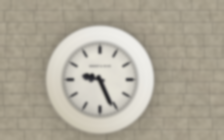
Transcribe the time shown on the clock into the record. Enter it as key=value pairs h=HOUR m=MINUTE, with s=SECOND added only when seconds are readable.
h=9 m=26
